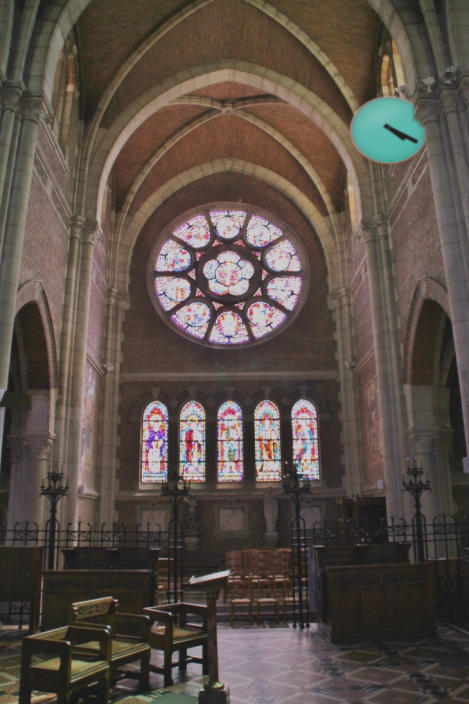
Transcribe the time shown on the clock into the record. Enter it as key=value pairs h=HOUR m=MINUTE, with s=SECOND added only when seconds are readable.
h=4 m=20
